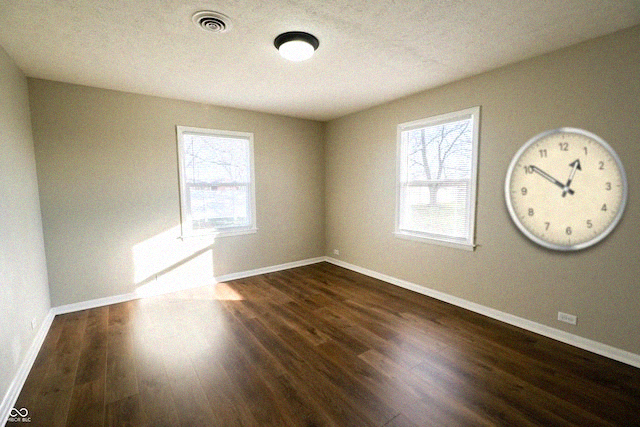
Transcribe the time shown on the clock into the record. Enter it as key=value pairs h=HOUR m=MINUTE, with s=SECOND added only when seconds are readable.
h=12 m=51
